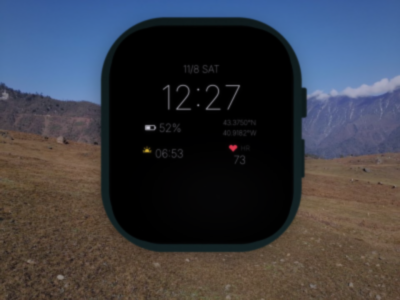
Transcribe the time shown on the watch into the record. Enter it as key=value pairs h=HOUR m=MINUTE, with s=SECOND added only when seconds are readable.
h=12 m=27
